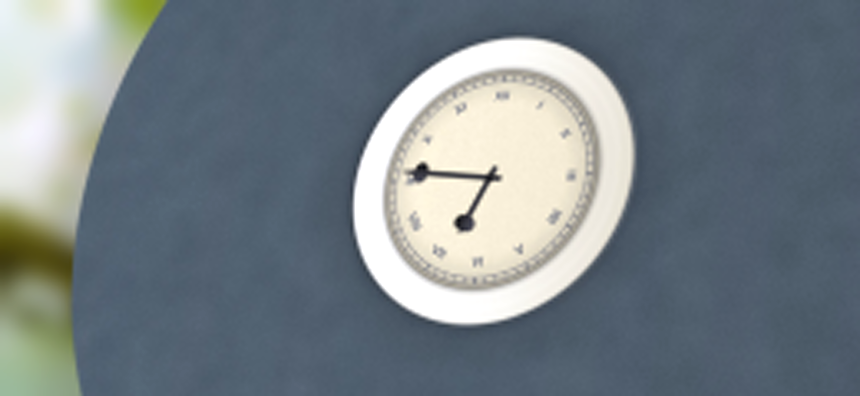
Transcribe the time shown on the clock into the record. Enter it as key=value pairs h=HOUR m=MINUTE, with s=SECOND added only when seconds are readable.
h=6 m=46
